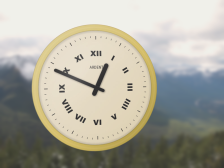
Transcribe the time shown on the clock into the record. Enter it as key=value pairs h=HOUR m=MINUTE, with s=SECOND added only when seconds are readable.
h=12 m=49
